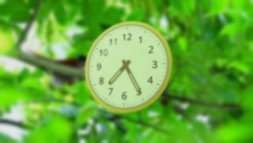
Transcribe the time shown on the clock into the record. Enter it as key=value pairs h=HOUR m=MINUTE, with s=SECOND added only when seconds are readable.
h=7 m=25
